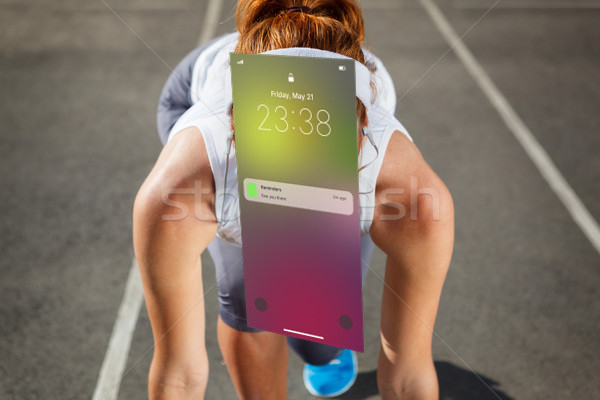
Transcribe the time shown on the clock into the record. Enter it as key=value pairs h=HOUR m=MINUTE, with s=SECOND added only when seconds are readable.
h=23 m=38
